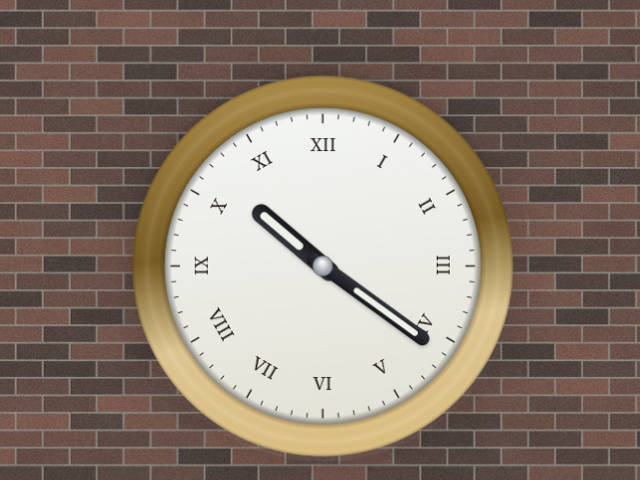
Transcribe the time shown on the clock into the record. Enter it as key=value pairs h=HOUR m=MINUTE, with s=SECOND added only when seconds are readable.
h=10 m=21
